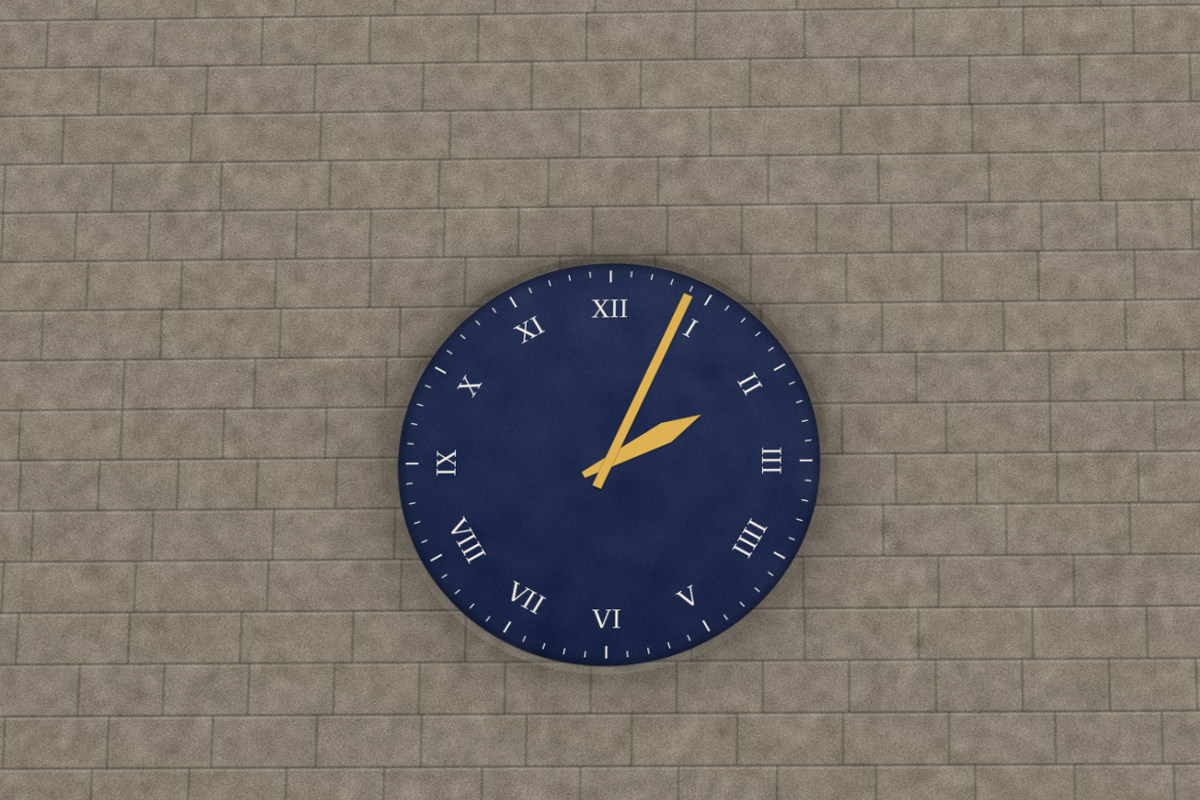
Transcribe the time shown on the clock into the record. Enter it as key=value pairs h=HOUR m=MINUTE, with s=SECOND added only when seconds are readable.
h=2 m=4
